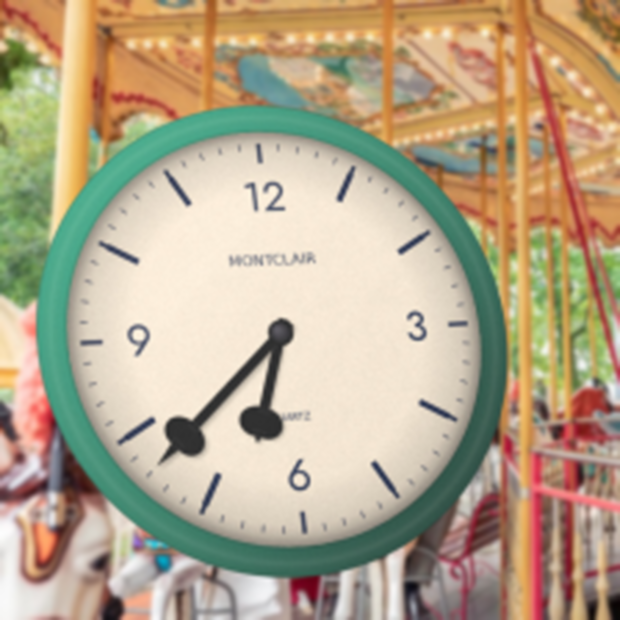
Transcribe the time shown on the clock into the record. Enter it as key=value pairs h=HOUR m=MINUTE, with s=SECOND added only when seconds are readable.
h=6 m=38
